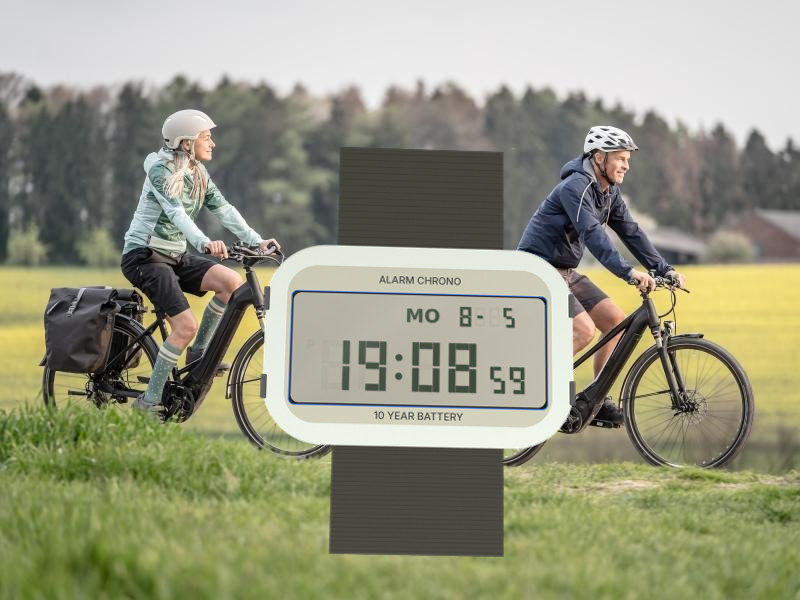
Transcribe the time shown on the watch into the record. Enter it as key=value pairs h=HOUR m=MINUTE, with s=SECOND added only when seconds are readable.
h=19 m=8 s=59
